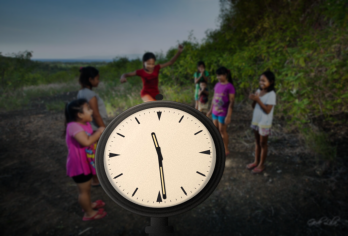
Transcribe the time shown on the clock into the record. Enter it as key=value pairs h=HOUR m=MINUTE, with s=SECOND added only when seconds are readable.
h=11 m=29
